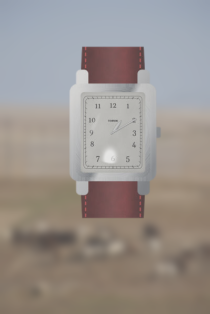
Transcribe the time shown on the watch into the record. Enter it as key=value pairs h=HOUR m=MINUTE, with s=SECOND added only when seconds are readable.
h=1 m=10
